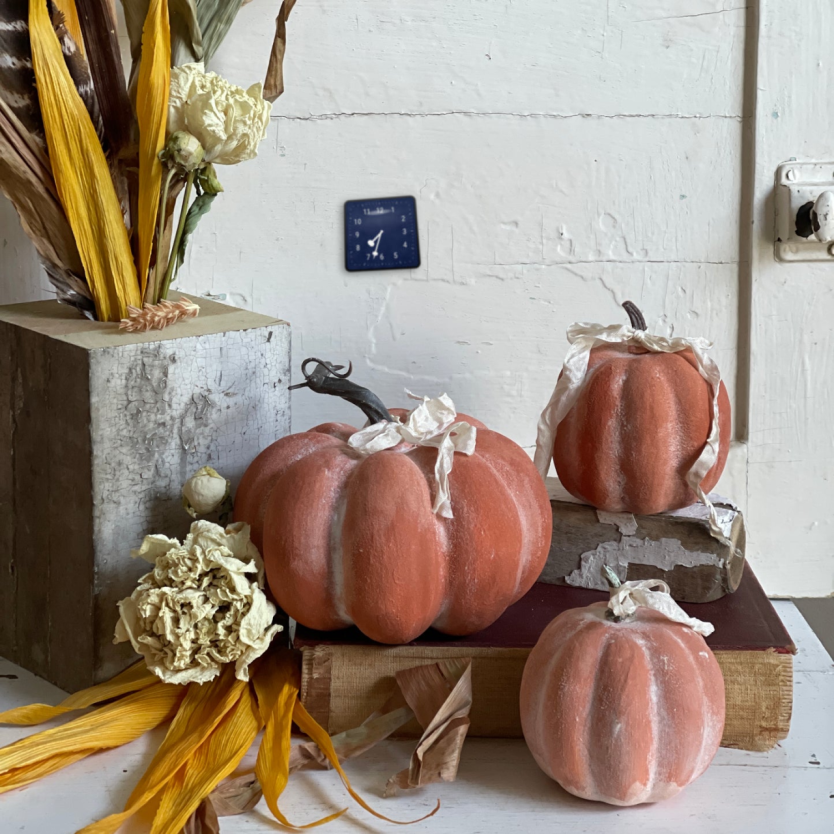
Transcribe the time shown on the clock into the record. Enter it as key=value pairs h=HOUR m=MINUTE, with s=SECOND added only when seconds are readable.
h=7 m=33
